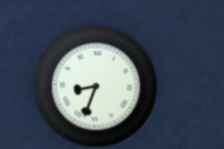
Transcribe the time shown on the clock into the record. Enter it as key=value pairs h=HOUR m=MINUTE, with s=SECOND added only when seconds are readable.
h=8 m=33
